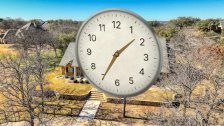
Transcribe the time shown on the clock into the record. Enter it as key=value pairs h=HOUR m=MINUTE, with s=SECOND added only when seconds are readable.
h=1 m=35
